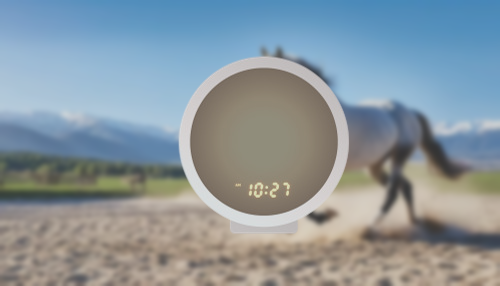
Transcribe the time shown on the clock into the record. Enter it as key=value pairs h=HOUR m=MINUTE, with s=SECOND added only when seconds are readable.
h=10 m=27
